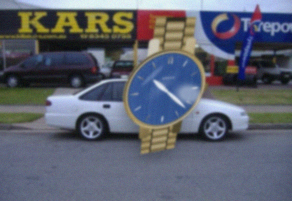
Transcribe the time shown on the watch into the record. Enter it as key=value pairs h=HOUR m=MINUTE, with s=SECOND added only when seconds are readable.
h=10 m=22
